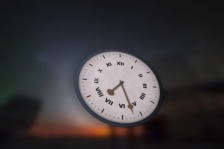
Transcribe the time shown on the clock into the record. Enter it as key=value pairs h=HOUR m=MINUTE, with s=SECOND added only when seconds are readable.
h=7 m=27
